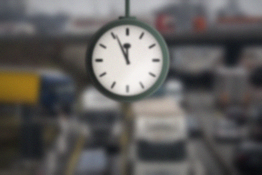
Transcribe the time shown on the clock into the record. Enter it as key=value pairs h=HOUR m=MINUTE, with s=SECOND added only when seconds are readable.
h=11 m=56
